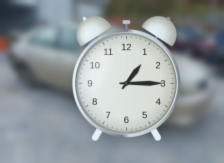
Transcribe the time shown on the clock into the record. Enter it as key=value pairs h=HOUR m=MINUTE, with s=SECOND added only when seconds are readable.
h=1 m=15
